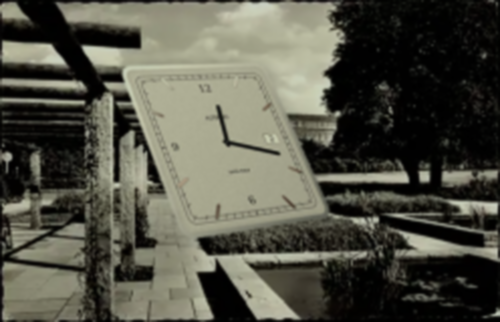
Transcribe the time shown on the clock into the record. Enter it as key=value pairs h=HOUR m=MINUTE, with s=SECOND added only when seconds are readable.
h=12 m=18
